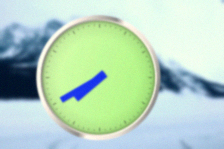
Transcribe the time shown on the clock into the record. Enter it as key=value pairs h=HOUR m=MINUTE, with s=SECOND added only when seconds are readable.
h=7 m=40
